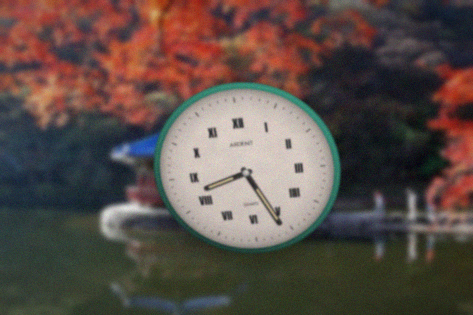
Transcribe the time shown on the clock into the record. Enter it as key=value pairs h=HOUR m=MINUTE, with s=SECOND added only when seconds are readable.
h=8 m=26
